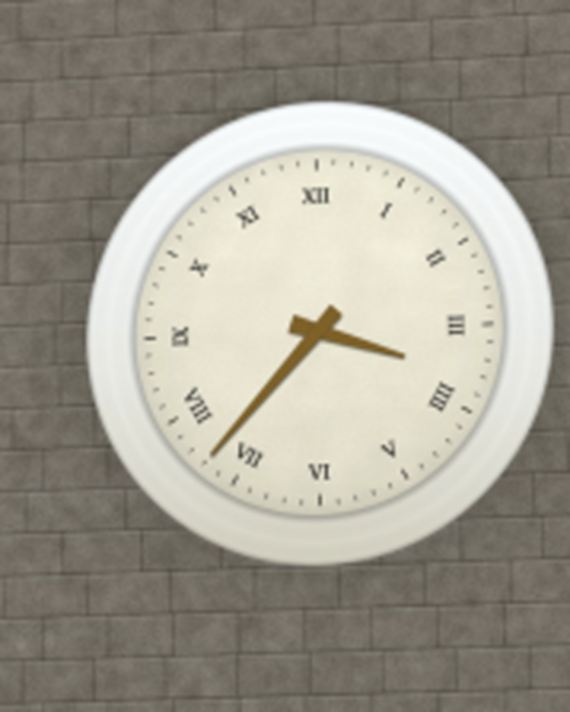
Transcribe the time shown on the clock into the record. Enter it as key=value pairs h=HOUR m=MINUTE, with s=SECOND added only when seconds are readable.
h=3 m=37
